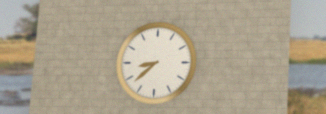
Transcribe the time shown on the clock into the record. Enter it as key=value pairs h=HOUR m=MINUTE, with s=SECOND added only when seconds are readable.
h=8 m=38
